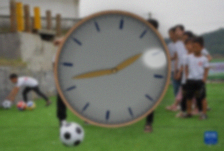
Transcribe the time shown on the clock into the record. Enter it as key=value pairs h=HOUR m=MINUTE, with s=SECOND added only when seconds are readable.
h=1 m=42
